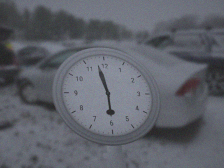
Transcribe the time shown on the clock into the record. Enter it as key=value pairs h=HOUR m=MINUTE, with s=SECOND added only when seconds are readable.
h=5 m=58
